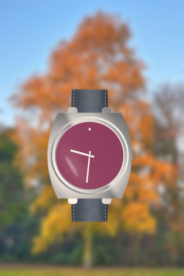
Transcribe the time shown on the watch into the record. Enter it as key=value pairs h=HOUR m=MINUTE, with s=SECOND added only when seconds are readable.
h=9 m=31
